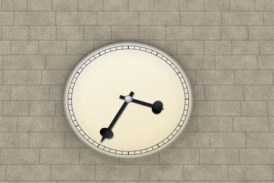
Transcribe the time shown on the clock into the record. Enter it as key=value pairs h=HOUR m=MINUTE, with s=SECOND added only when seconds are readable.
h=3 m=35
